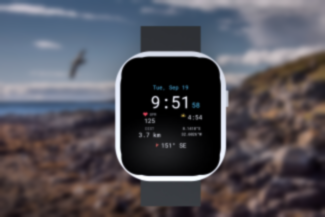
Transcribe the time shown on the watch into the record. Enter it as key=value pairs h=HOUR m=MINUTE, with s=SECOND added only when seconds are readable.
h=9 m=51
